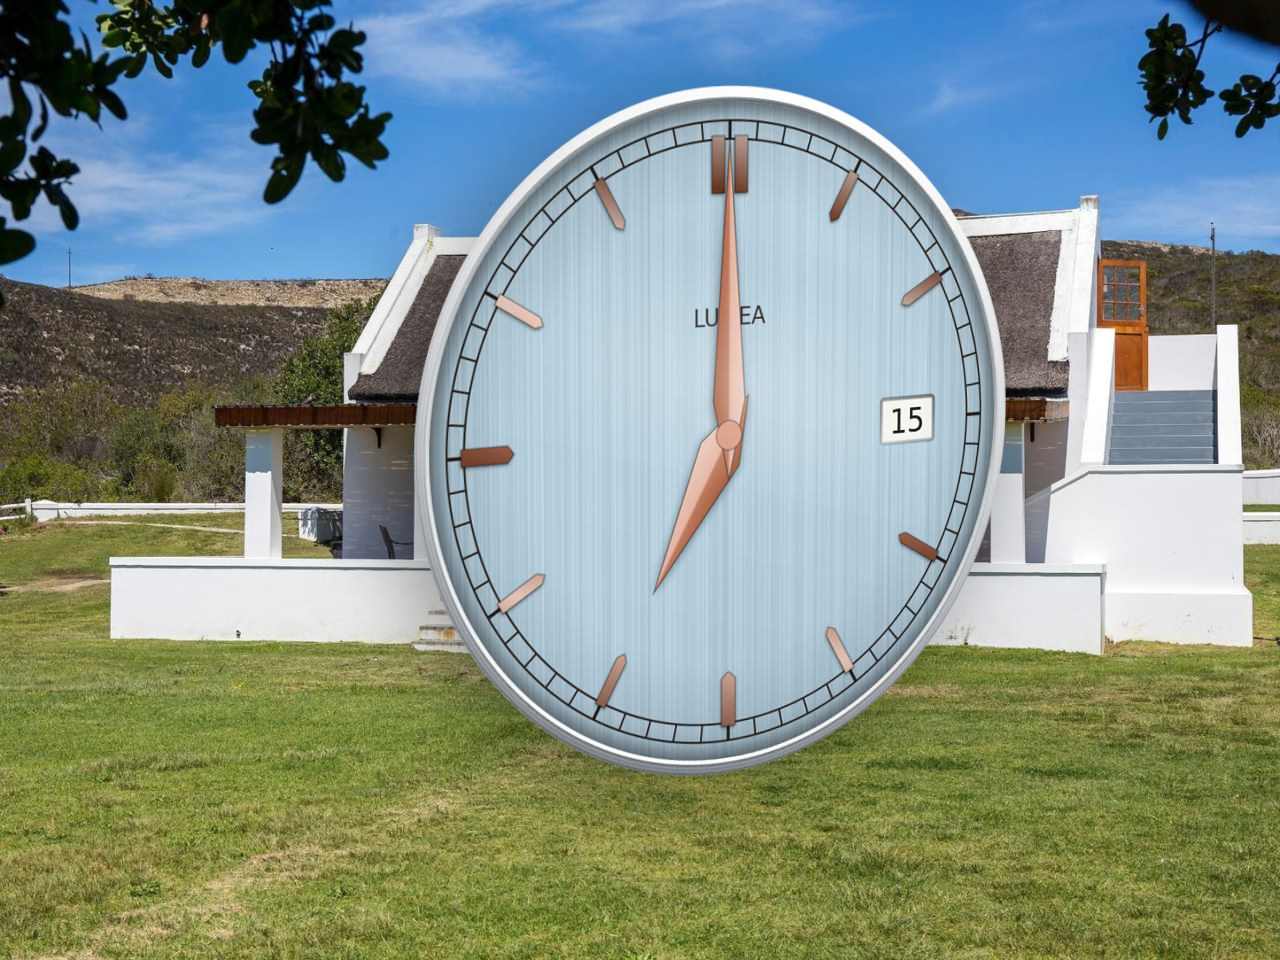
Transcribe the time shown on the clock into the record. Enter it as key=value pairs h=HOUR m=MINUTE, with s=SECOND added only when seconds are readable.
h=7 m=0
